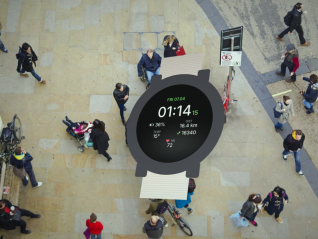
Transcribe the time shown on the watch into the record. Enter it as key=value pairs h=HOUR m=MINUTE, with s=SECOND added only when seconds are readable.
h=1 m=14
